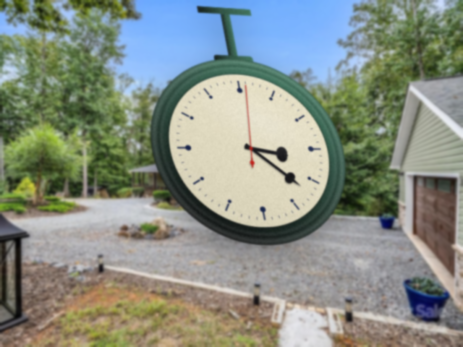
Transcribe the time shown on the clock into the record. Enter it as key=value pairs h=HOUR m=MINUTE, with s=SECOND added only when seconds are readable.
h=3 m=22 s=1
